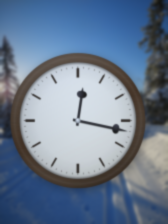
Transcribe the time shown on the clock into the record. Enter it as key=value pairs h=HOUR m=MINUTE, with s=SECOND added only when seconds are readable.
h=12 m=17
